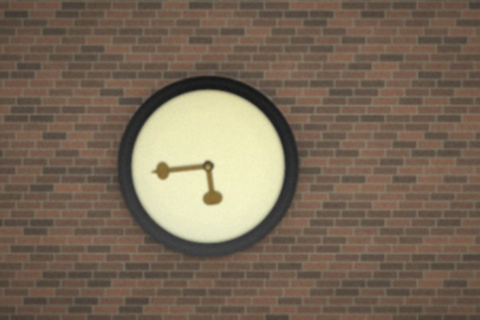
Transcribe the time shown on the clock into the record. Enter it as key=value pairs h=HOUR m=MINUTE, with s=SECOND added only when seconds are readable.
h=5 m=44
